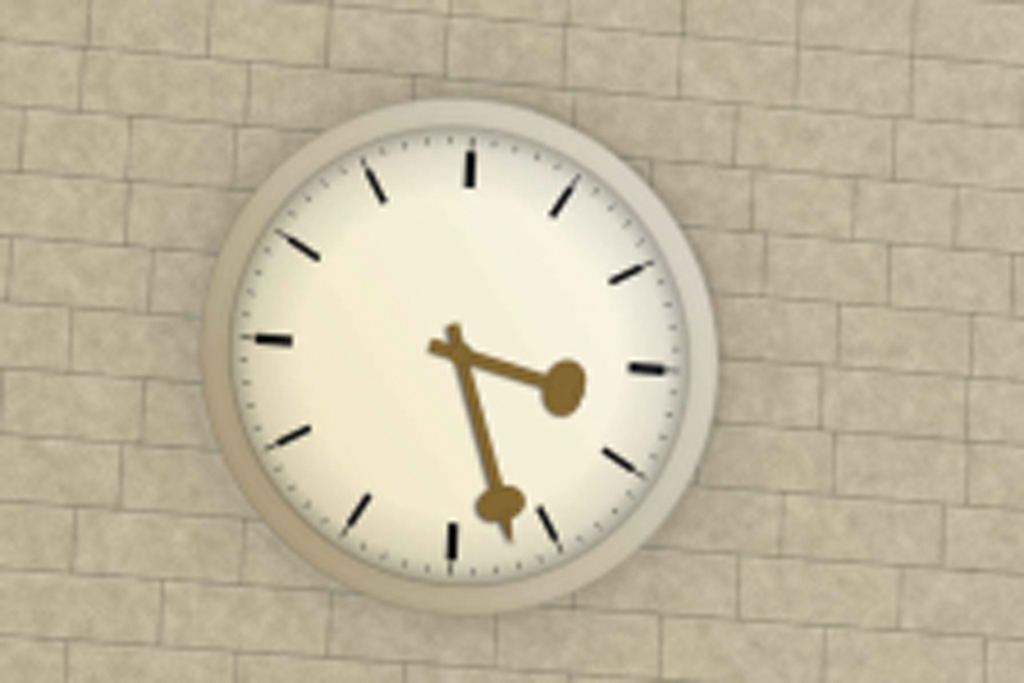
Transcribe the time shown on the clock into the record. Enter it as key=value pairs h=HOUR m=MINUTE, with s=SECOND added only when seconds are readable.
h=3 m=27
